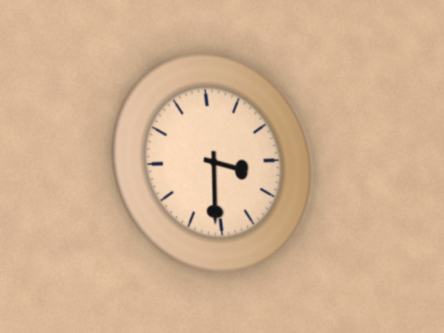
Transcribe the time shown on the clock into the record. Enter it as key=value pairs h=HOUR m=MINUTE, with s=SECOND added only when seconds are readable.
h=3 m=31
